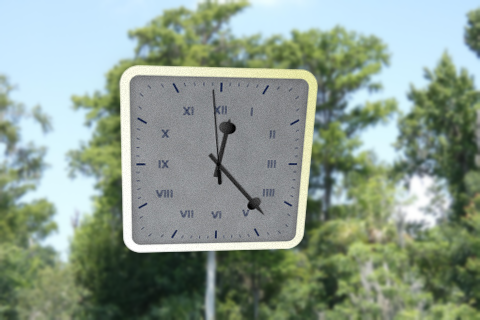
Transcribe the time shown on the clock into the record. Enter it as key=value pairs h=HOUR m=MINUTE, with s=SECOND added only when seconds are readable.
h=12 m=22 s=59
